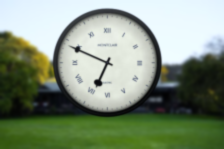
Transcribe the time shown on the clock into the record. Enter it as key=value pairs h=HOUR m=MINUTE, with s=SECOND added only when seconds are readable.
h=6 m=49
